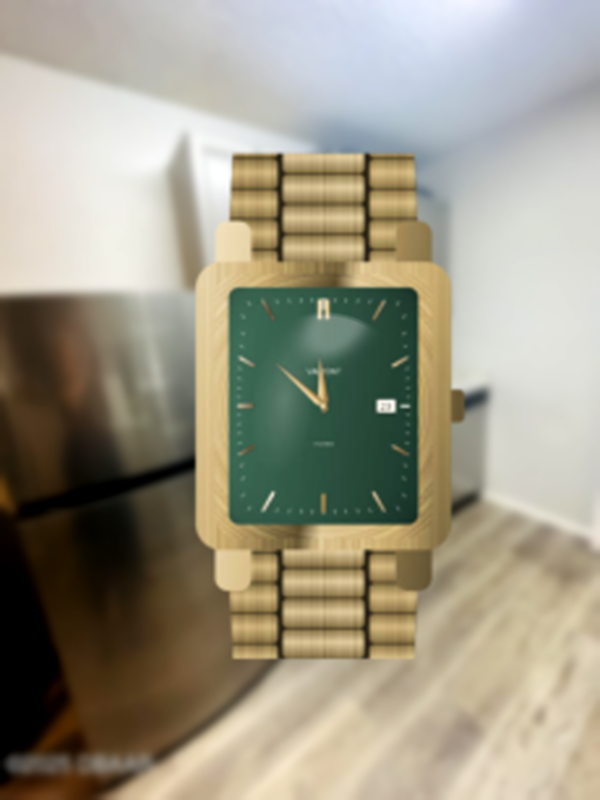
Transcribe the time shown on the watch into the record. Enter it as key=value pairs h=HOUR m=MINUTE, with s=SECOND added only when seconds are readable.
h=11 m=52
